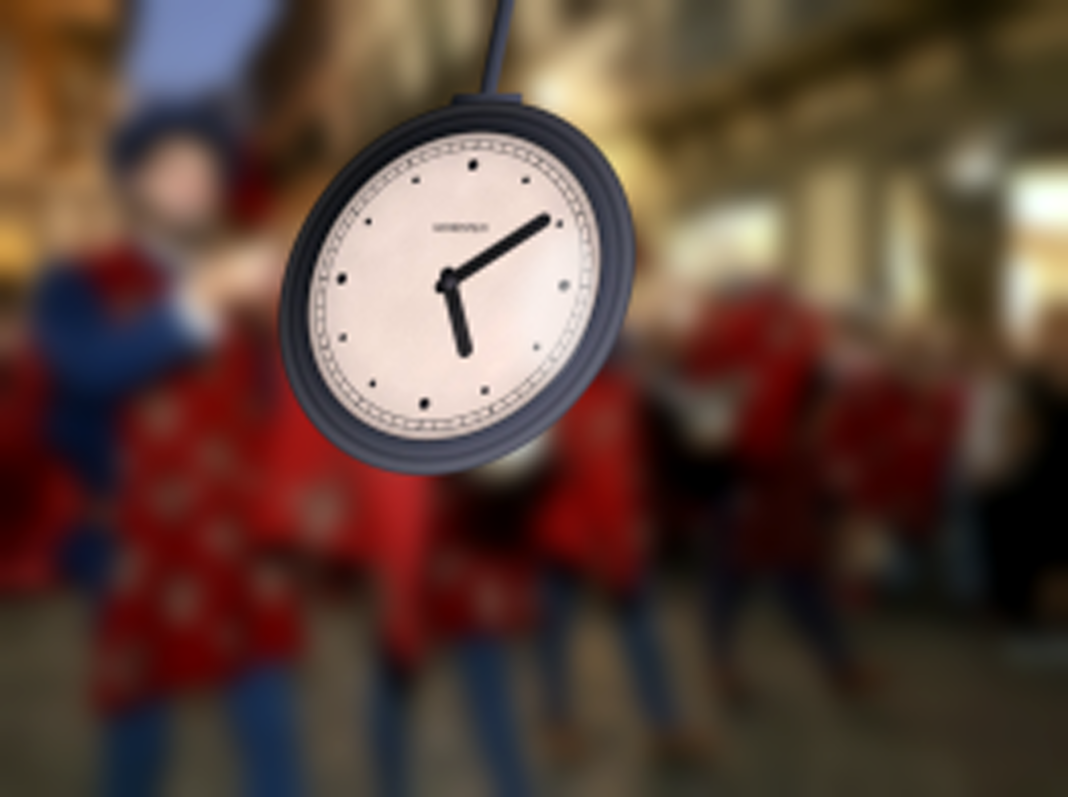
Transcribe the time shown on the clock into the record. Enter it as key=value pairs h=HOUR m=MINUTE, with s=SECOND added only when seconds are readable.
h=5 m=9
